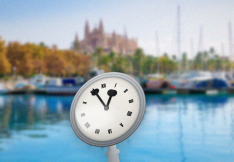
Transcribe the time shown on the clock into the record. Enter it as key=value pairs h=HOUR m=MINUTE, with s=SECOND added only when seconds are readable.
h=12 m=56
